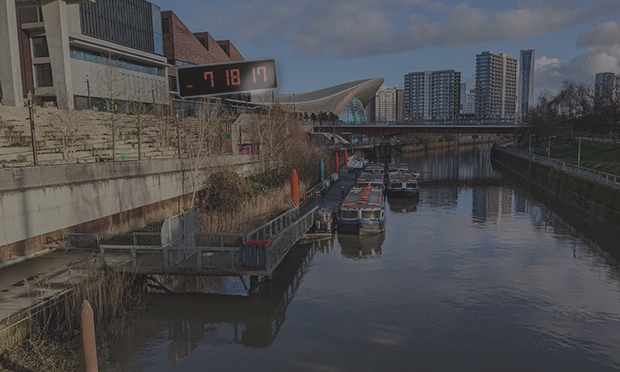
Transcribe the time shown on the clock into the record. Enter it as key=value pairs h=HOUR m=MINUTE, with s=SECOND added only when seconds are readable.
h=7 m=18 s=17
